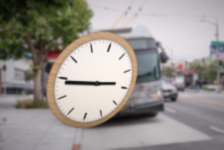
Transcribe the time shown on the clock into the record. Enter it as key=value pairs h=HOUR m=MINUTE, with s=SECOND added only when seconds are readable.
h=2 m=44
